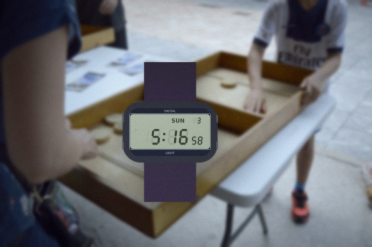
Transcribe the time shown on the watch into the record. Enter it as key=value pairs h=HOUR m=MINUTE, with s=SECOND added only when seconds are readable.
h=5 m=16 s=58
